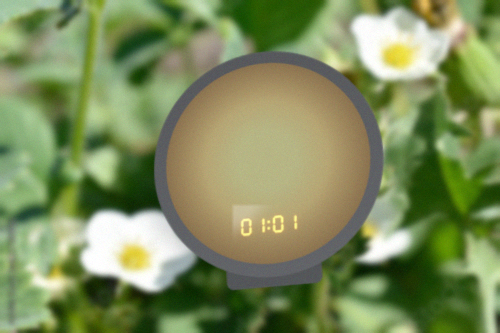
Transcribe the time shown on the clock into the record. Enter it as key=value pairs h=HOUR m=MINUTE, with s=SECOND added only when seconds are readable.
h=1 m=1
